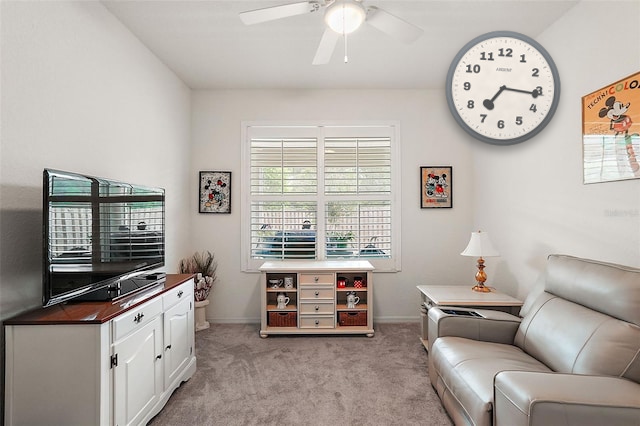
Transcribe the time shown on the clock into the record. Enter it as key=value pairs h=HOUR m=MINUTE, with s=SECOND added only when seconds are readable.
h=7 m=16
